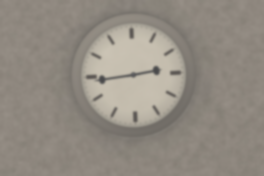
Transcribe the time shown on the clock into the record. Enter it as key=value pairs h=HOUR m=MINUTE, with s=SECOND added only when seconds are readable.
h=2 m=44
